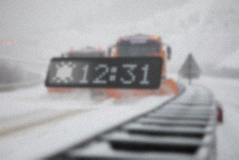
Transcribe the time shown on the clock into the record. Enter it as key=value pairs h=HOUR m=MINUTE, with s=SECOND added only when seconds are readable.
h=12 m=31
